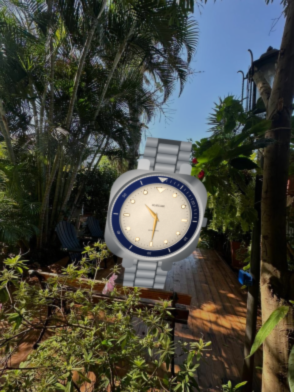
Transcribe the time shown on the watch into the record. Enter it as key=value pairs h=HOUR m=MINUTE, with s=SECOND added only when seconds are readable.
h=10 m=30
